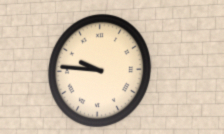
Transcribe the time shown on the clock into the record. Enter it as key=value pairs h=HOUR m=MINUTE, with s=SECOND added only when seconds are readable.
h=9 m=46
